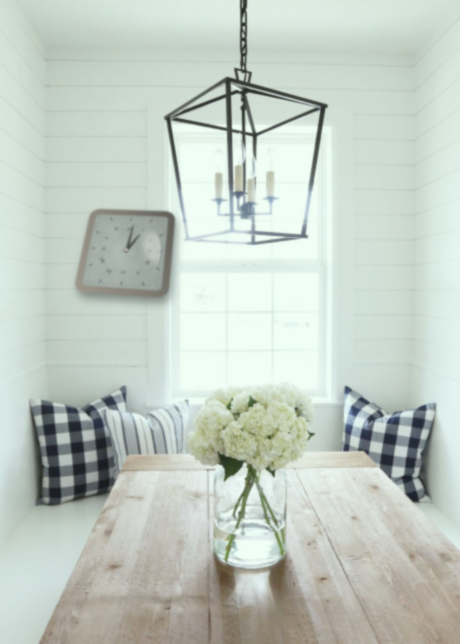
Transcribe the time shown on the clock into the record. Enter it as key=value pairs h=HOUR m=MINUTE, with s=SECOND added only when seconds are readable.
h=1 m=1
